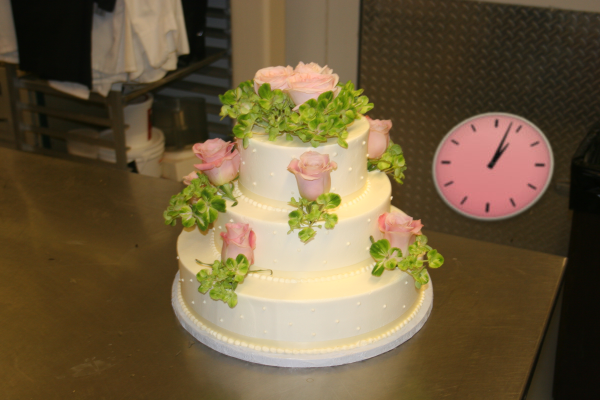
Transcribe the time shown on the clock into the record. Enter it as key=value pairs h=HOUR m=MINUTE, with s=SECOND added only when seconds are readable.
h=1 m=3
